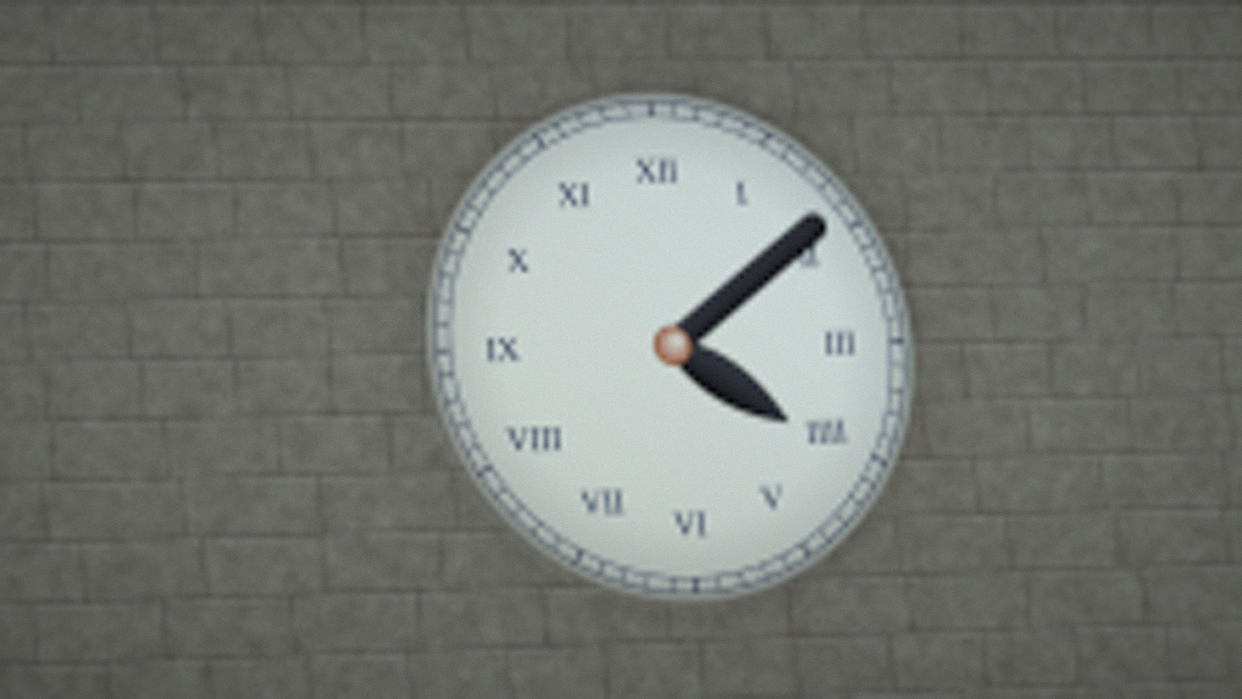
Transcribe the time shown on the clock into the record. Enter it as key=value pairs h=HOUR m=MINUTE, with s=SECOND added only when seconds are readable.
h=4 m=9
